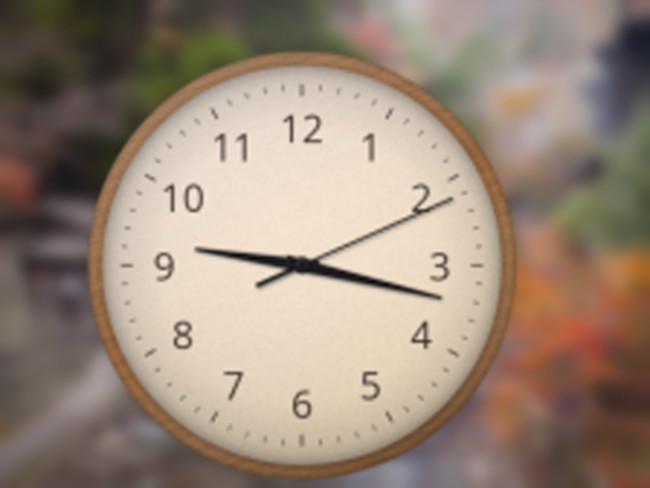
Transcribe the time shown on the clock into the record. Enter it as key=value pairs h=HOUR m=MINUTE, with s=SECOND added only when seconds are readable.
h=9 m=17 s=11
